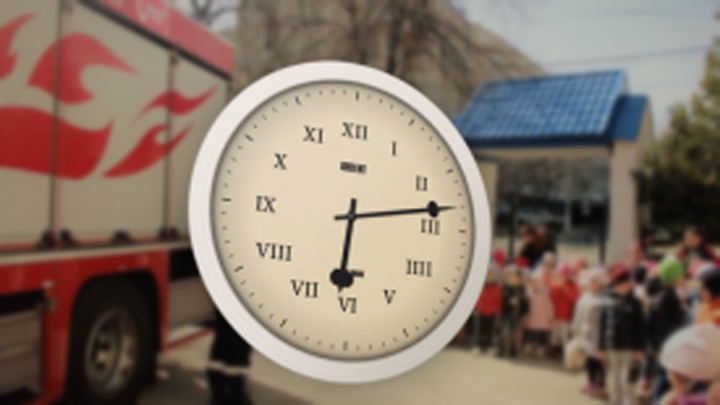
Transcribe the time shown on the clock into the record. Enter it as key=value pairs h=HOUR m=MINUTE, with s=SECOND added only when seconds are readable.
h=6 m=13
